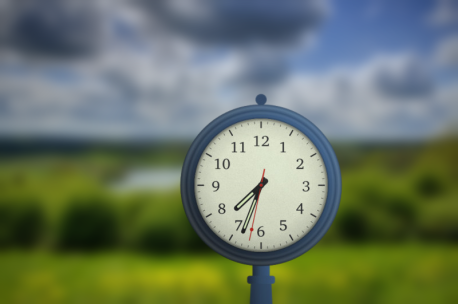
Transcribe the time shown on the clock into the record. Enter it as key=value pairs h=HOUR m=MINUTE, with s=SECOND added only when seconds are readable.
h=7 m=33 s=32
